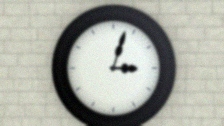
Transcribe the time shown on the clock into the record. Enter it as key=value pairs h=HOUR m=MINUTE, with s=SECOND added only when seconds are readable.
h=3 m=3
